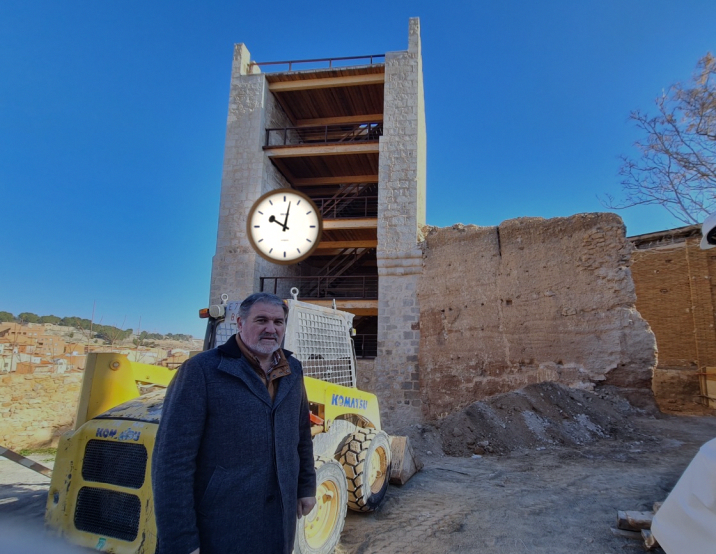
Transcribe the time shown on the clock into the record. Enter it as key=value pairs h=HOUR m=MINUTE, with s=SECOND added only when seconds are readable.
h=10 m=2
